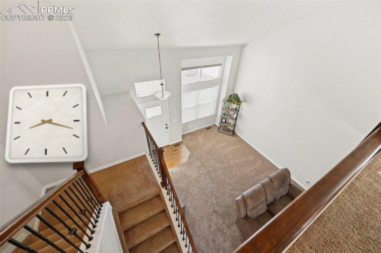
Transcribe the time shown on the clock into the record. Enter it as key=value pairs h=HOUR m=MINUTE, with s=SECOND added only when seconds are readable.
h=8 m=18
